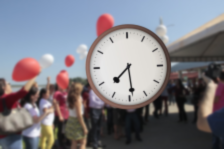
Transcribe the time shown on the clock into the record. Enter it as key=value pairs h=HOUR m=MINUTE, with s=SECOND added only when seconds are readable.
h=7 m=29
